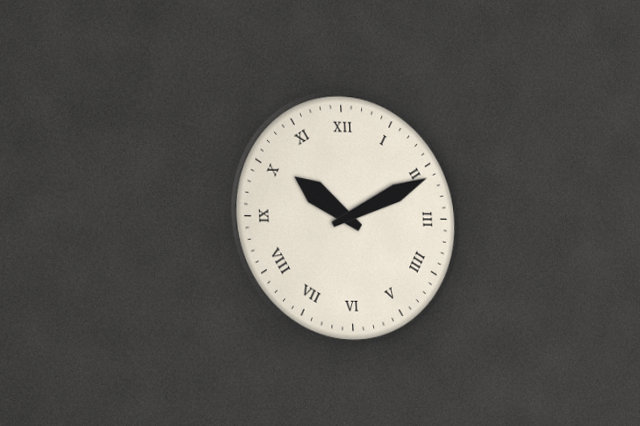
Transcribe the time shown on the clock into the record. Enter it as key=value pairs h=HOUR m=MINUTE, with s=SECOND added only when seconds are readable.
h=10 m=11
